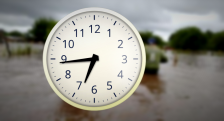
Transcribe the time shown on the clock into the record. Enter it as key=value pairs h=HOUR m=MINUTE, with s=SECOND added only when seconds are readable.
h=6 m=44
